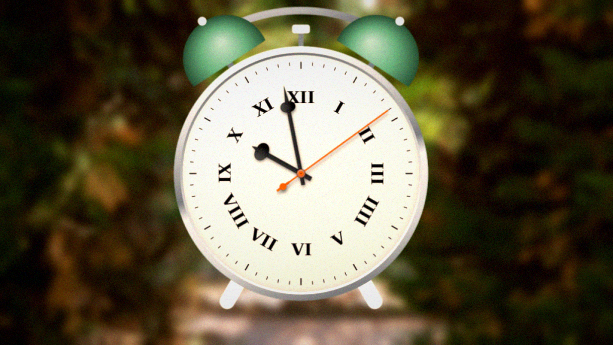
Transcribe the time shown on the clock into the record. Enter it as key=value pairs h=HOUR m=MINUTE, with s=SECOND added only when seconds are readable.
h=9 m=58 s=9
